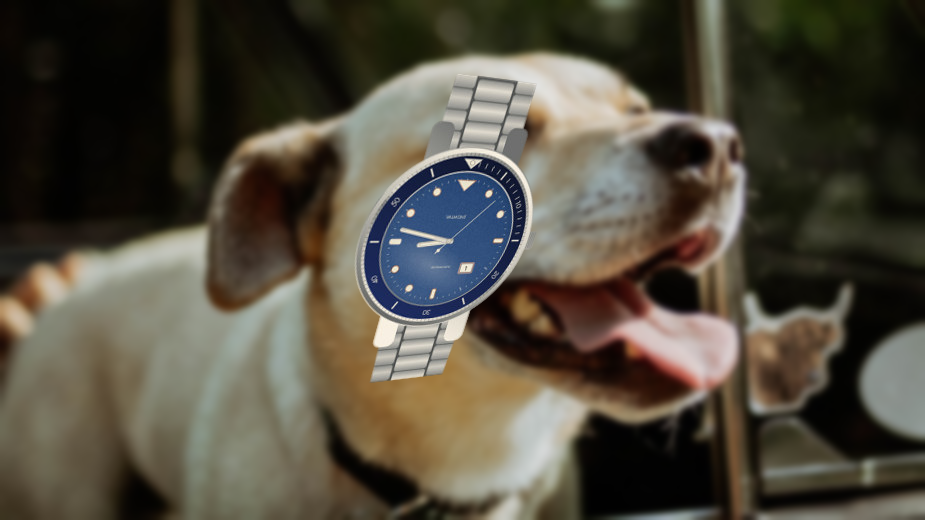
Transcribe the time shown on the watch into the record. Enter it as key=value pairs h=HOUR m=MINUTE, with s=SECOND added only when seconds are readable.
h=8 m=47 s=7
